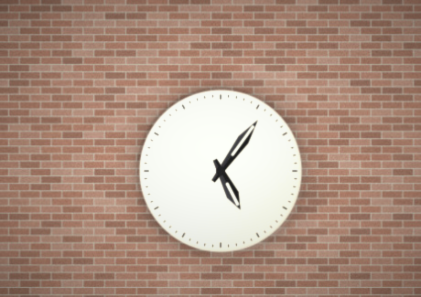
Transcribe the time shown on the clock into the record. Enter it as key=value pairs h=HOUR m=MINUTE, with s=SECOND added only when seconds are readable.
h=5 m=6
